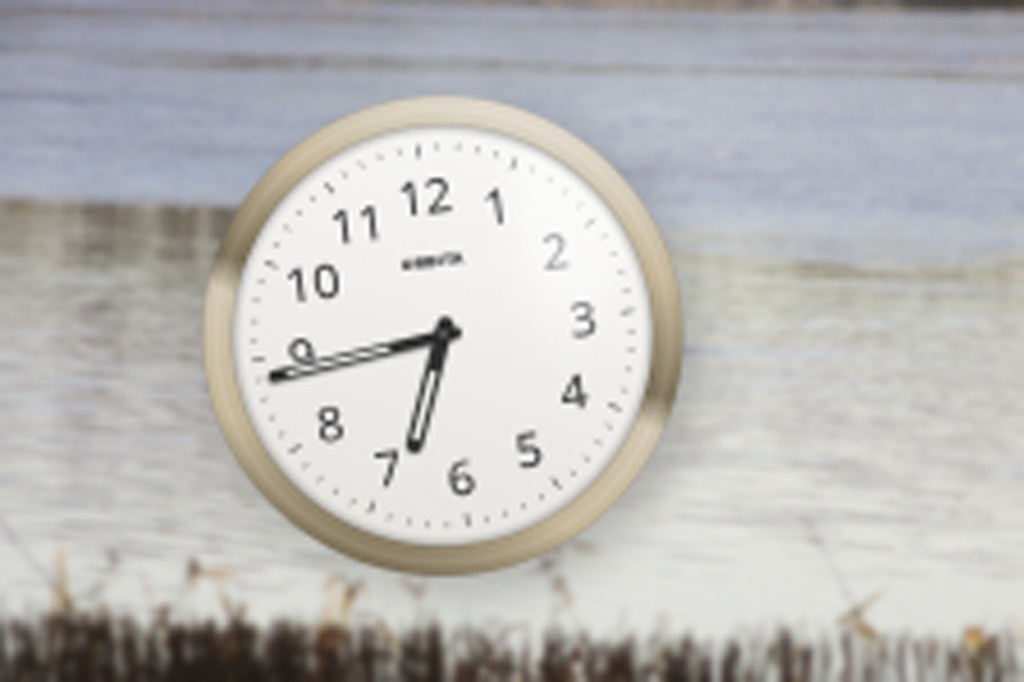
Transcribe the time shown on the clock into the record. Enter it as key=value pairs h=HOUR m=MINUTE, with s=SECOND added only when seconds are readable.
h=6 m=44
